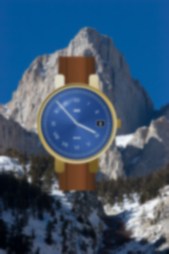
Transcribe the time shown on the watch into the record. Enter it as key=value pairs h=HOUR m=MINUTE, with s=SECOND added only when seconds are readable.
h=3 m=53
